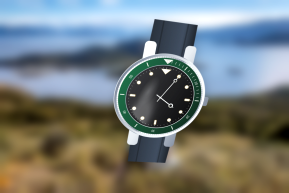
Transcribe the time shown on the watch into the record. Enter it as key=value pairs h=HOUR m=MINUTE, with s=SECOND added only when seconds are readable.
h=4 m=5
